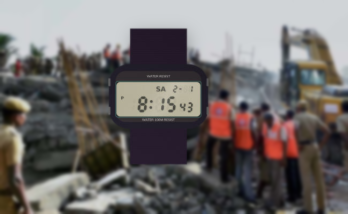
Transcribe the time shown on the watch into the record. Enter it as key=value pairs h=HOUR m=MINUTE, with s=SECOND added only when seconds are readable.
h=8 m=15 s=43
